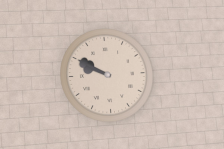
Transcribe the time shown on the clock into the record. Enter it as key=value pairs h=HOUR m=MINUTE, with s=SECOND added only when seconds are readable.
h=9 m=50
